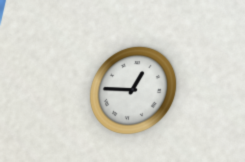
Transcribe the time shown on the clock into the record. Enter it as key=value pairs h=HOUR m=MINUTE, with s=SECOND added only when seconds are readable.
h=12 m=45
